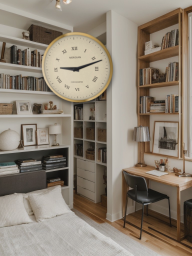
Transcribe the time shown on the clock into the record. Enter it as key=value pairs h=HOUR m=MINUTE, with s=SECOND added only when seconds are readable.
h=9 m=12
